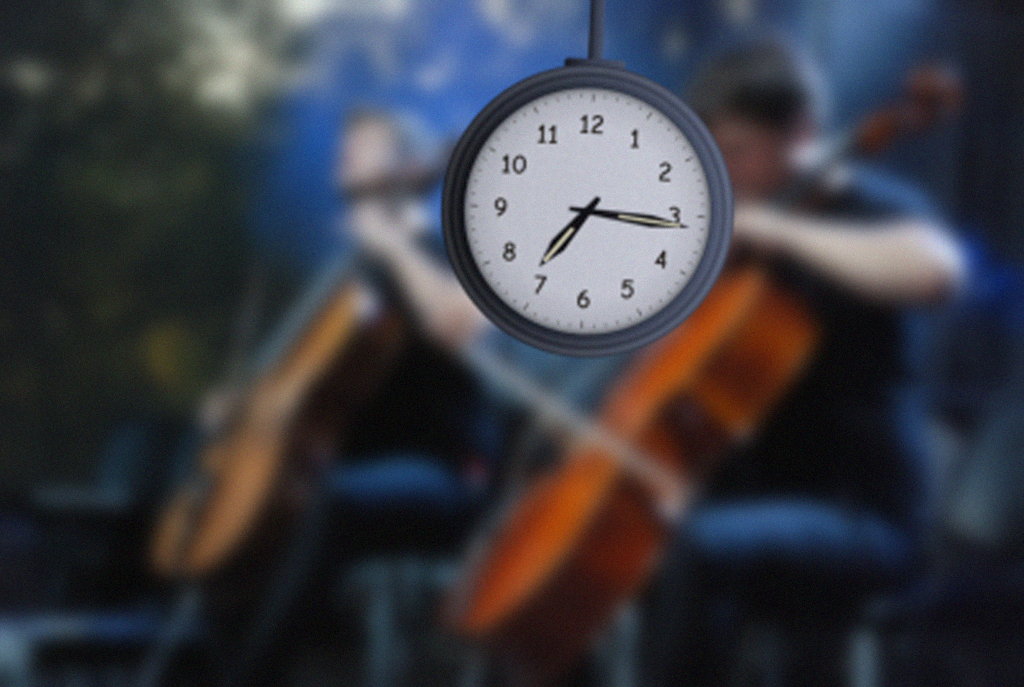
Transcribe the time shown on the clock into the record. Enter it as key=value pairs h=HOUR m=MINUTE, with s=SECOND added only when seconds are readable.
h=7 m=16
